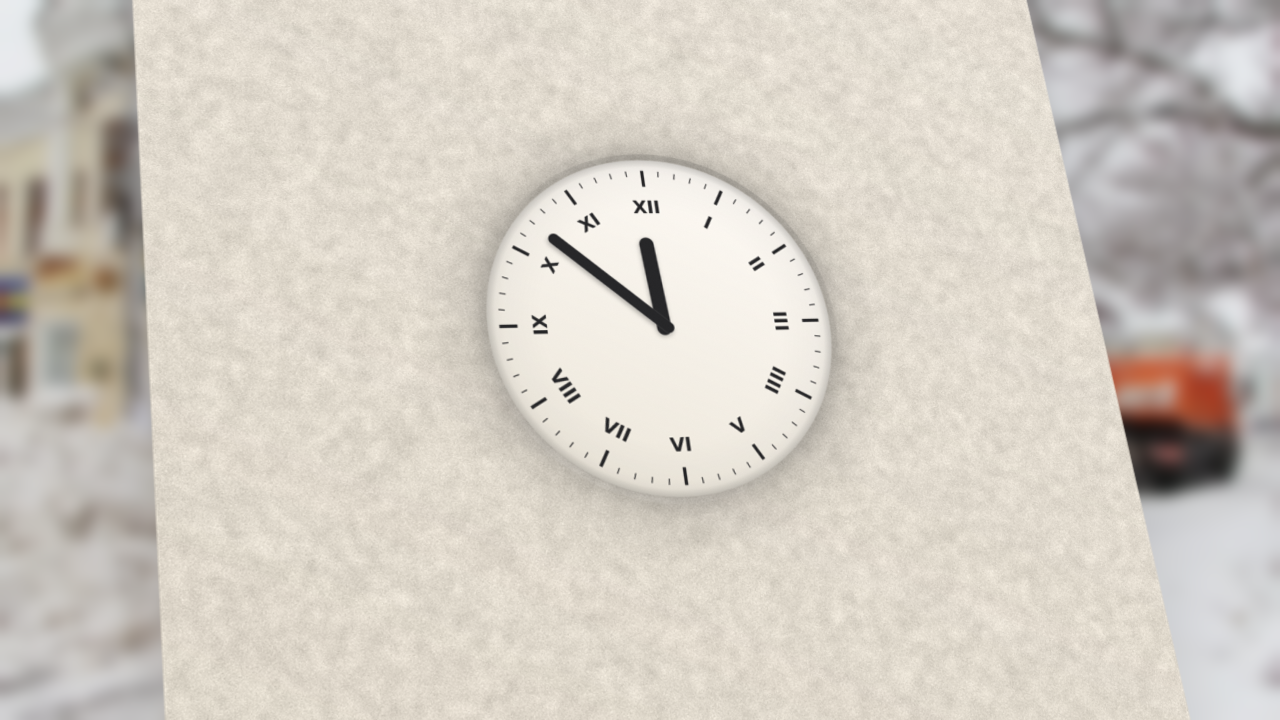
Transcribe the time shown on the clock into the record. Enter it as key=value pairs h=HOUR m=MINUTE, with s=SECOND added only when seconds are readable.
h=11 m=52
